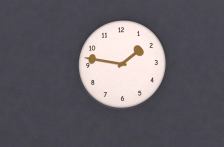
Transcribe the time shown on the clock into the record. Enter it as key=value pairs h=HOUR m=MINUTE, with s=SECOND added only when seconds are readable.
h=1 m=47
